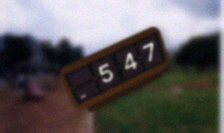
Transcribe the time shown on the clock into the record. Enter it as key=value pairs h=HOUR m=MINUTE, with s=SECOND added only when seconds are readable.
h=5 m=47
